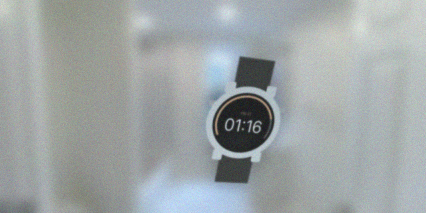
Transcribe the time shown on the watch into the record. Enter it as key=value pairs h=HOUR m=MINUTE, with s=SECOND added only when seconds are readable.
h=1 m=16
